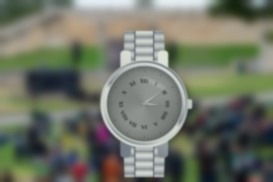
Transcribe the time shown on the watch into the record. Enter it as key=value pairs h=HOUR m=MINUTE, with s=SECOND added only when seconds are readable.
h=3 m=9
